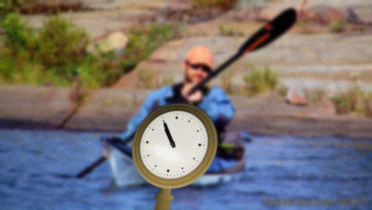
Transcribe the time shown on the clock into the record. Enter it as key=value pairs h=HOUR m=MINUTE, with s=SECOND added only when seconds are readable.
h=10 m=55
